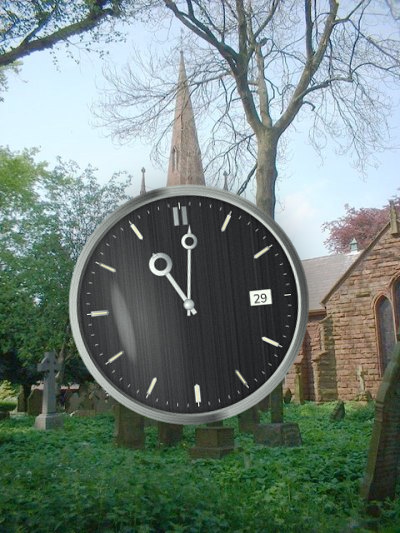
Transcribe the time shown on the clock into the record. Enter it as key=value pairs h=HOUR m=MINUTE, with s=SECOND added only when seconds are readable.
h=11 m=1
